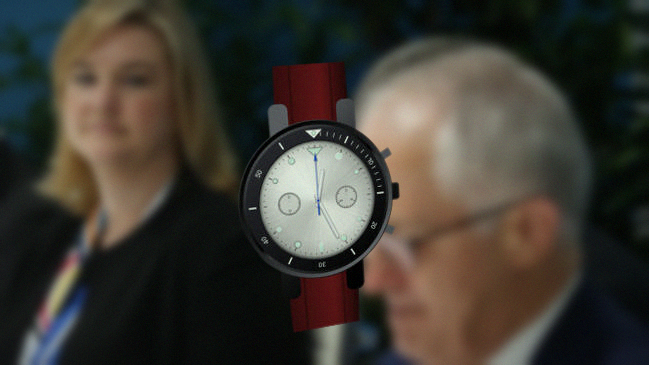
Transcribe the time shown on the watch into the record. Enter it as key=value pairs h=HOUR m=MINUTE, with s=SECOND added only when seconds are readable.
h=12 m=26
